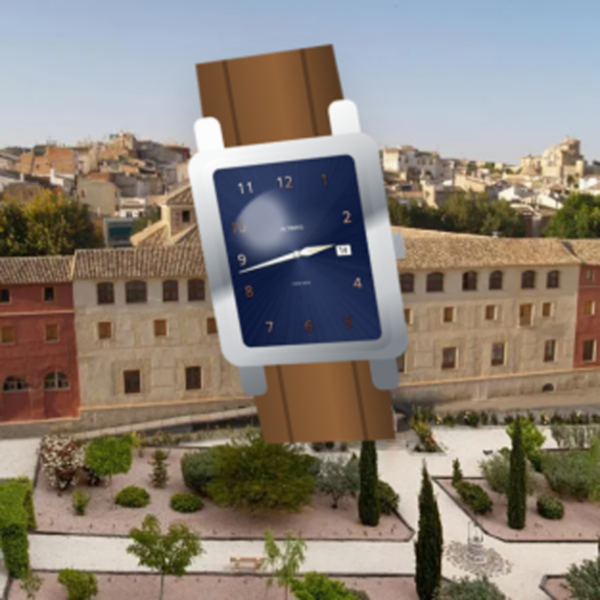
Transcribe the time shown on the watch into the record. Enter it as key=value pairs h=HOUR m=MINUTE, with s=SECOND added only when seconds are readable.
h=2 m=43
